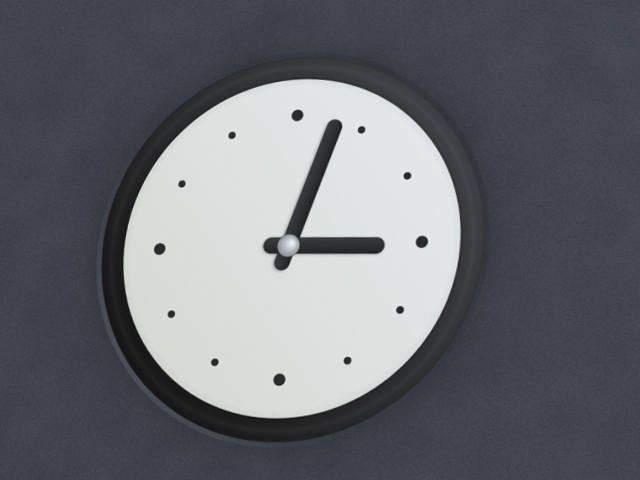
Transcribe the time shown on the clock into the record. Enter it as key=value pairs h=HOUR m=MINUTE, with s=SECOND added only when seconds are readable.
h=3 m=3
